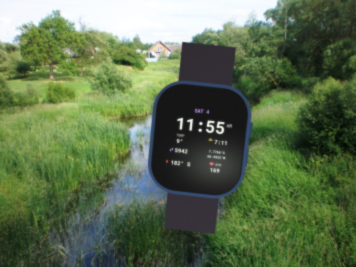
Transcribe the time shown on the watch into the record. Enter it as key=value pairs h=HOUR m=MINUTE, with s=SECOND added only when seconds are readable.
h=11 m=55
